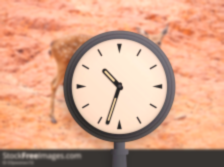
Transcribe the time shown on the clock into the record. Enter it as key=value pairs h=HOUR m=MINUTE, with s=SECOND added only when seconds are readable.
h=10 m=33
